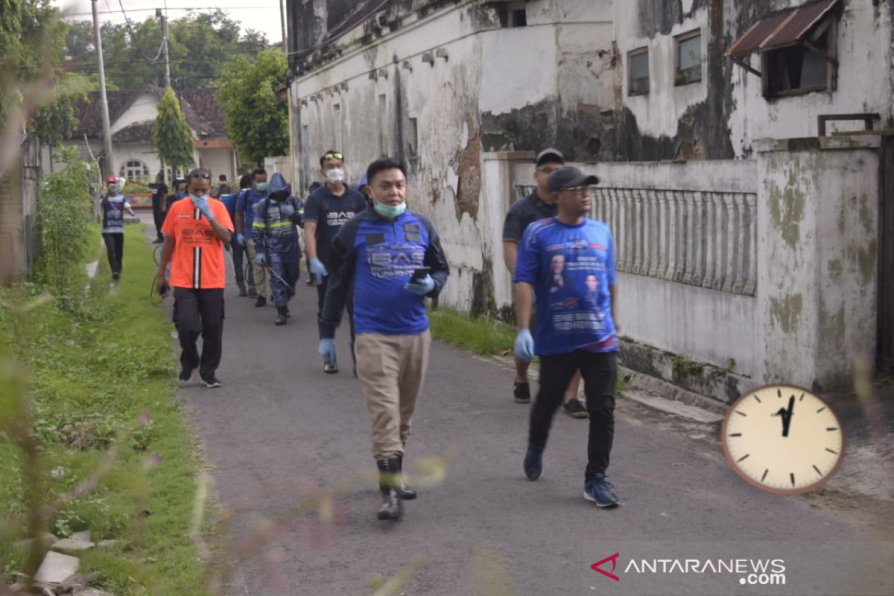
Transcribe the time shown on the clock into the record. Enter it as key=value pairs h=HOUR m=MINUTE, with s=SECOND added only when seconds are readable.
h=12 m=3
